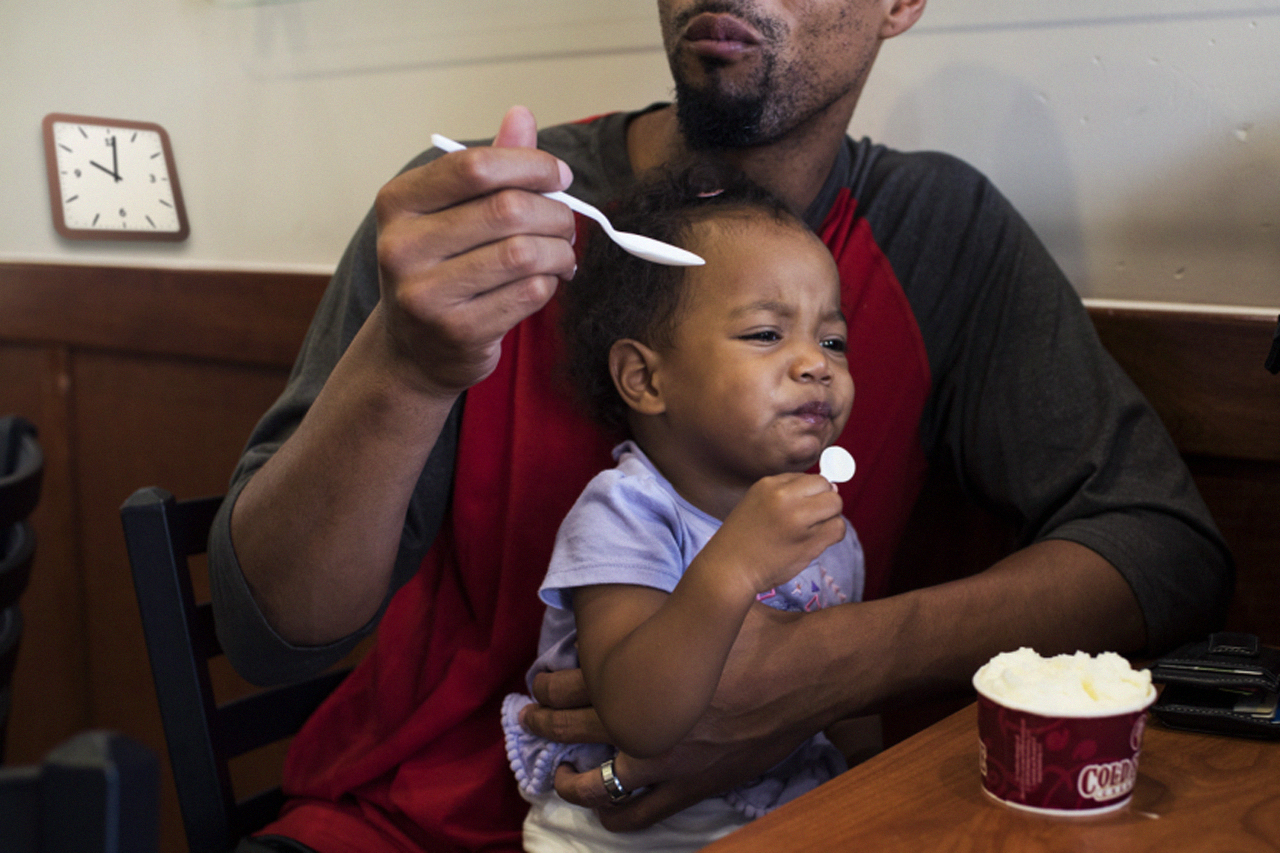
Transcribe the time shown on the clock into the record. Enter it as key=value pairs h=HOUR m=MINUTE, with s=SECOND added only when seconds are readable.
h=10 m=1
